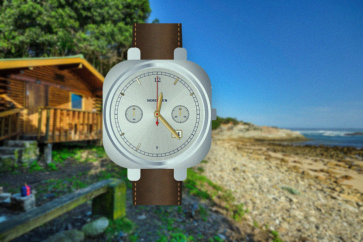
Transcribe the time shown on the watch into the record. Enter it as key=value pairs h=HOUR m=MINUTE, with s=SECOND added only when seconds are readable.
h=12 m=23
